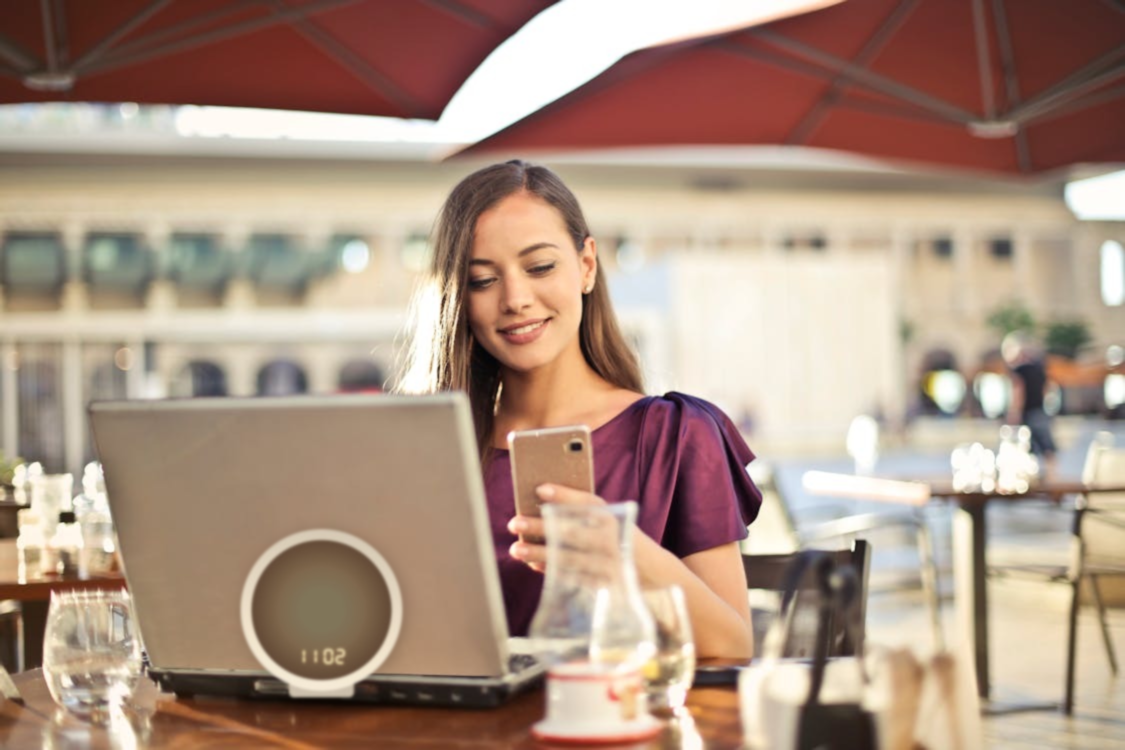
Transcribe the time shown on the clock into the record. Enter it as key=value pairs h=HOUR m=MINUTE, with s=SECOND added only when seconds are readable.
h=11 m=2
